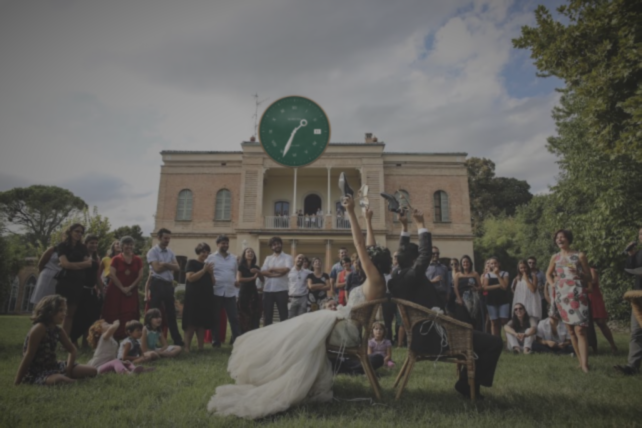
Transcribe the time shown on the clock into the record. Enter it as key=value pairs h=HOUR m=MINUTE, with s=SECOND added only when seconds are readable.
h=1 m=34
